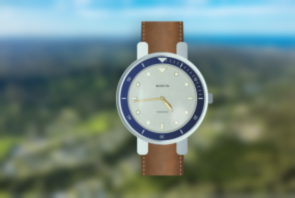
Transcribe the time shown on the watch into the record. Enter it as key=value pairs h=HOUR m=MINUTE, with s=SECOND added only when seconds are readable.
h=4 m=44
